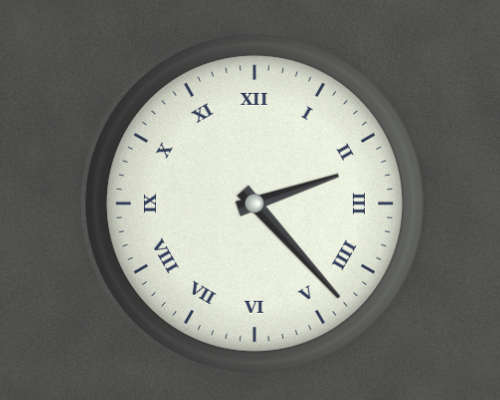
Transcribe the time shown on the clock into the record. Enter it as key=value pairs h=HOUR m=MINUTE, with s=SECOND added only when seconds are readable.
h=2 m=23
